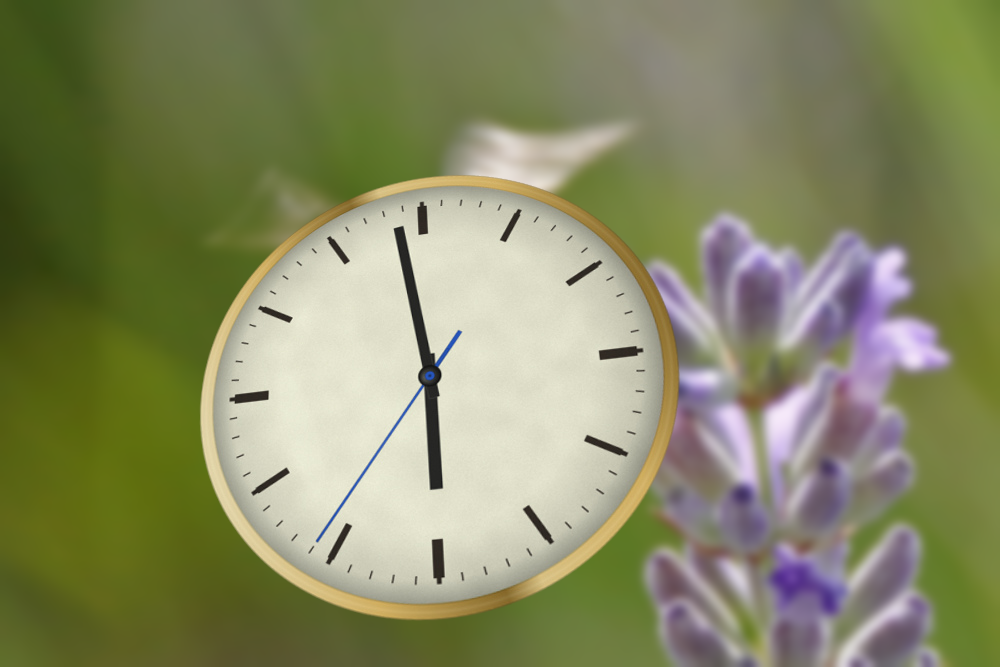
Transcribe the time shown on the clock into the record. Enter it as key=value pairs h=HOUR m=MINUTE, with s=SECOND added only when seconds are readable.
h=5 m=58 s=36
